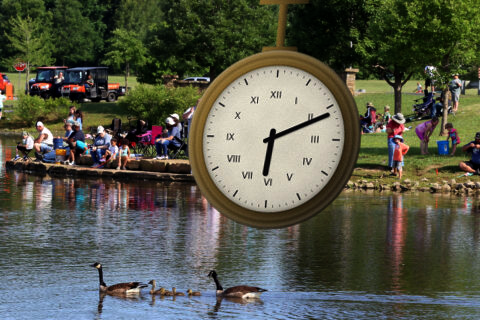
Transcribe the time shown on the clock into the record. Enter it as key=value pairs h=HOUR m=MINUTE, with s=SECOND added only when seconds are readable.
h=6 m=11
